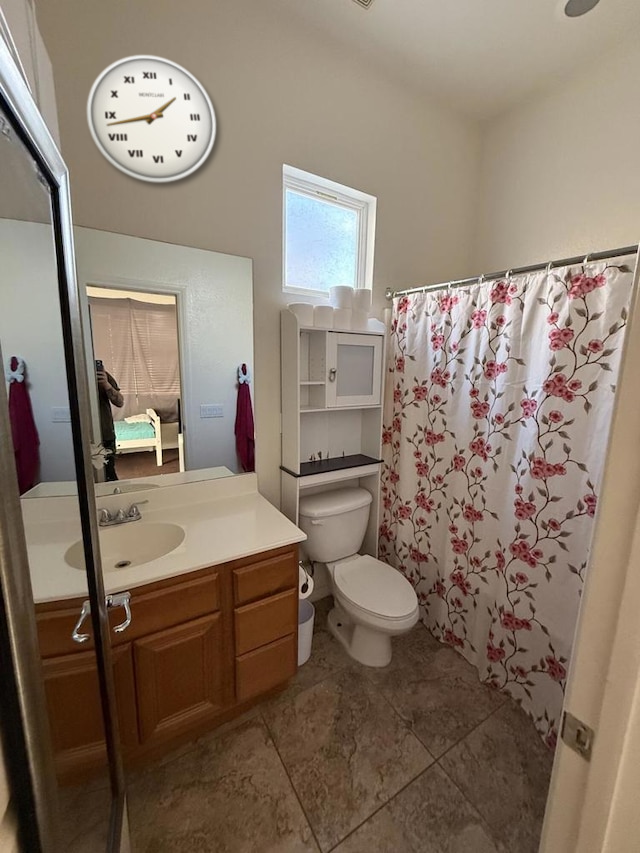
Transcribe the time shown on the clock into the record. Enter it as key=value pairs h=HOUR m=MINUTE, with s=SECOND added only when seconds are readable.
h=1 m=43
